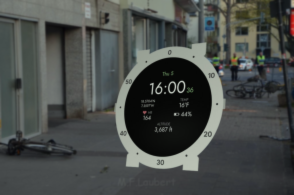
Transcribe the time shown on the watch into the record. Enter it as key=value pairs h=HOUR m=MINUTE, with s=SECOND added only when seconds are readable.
h=16 m=0
